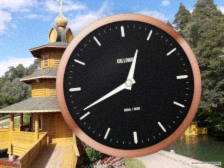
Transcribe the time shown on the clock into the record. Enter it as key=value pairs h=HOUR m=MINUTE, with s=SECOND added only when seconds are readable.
h=12 m=41
